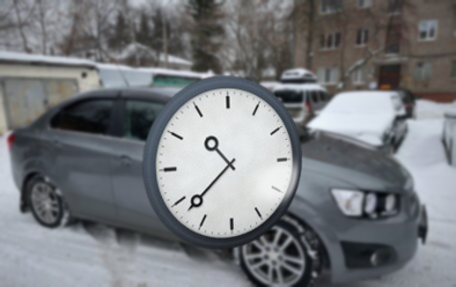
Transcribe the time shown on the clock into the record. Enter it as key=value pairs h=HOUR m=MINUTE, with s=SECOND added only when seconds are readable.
h=10 m=38
